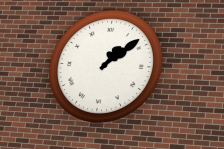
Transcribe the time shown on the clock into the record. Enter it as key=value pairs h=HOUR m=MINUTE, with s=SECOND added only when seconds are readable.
h=1 m=8
